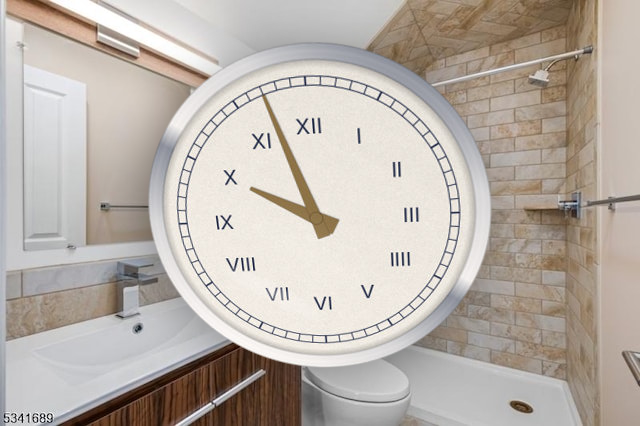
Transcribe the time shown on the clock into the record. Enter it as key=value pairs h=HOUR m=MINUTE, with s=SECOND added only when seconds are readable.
h=9 m=57
